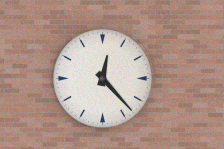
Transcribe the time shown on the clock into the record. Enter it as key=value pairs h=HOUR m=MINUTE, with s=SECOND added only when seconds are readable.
h=12 m=23
